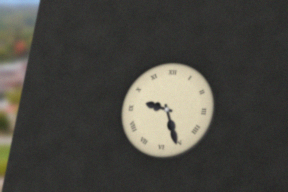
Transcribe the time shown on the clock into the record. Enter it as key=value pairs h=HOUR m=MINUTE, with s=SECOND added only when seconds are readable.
h=9 m=26
